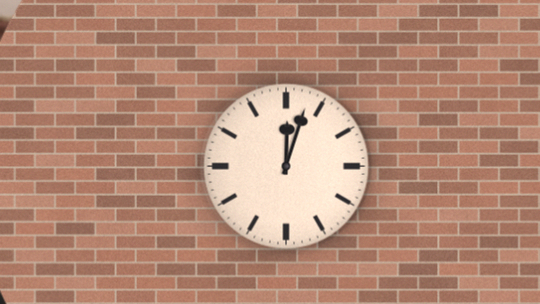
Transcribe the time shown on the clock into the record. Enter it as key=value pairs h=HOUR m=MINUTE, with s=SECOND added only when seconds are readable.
h=12 m=3
